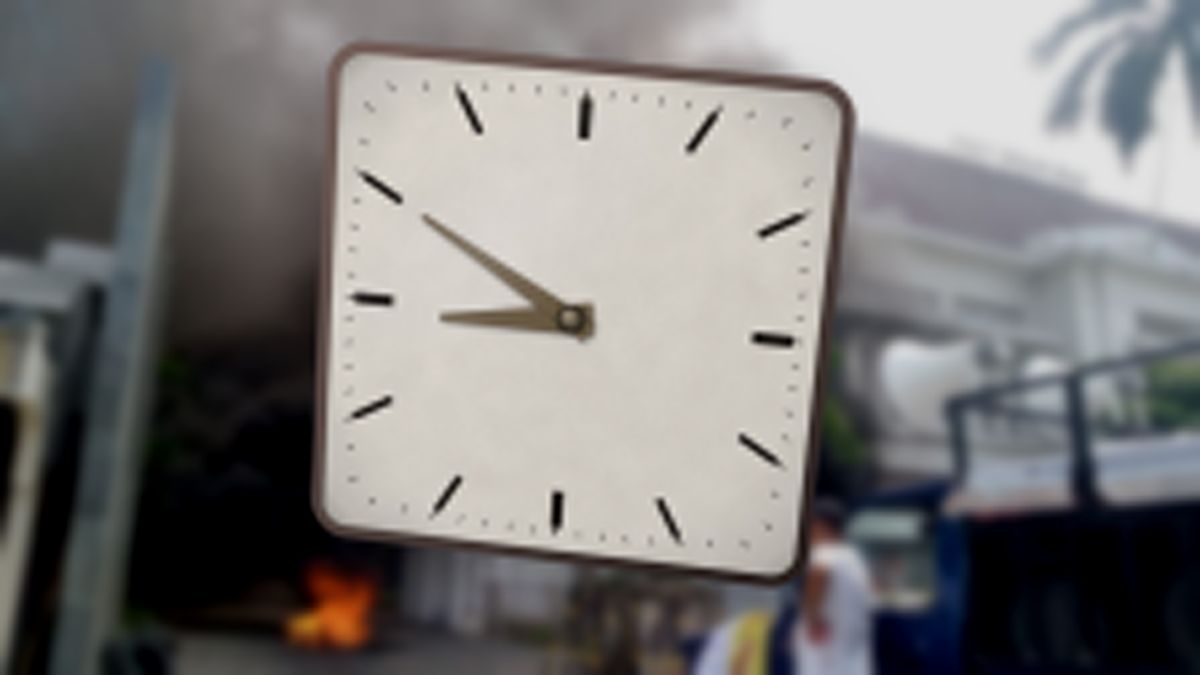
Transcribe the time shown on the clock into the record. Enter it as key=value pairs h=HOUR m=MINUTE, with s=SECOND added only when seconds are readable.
h=8 m=50
